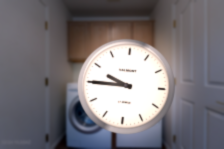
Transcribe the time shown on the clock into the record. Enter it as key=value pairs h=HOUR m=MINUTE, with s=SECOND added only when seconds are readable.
h=9 m=45
